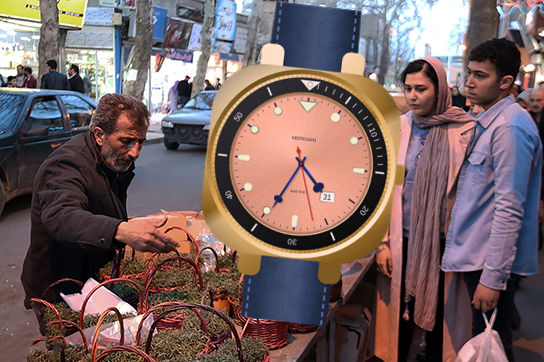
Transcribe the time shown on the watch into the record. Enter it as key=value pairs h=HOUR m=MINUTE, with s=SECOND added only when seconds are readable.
h=4 m=34 s=27
